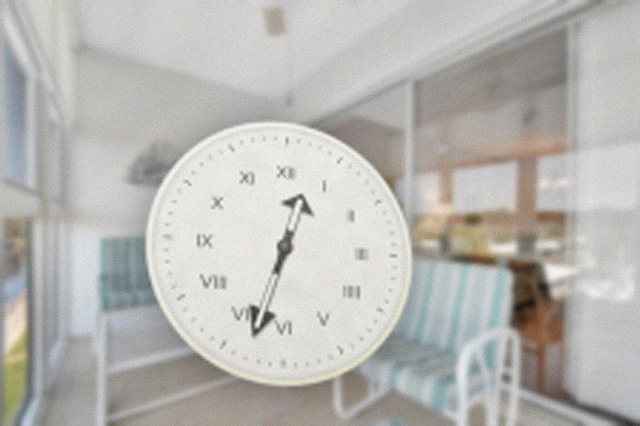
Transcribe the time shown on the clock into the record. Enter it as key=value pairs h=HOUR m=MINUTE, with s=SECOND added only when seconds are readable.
h=12 m=33
